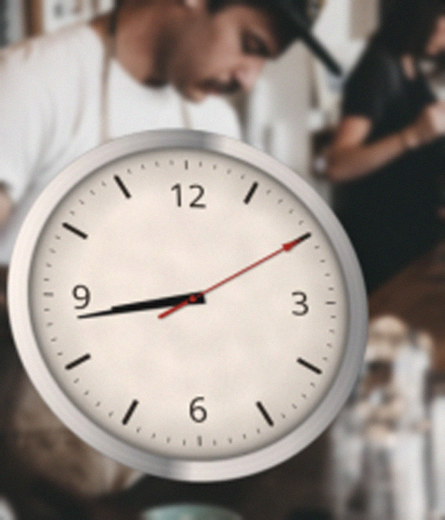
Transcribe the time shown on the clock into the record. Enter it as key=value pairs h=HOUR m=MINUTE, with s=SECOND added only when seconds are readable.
h=8 m=43 s=10
